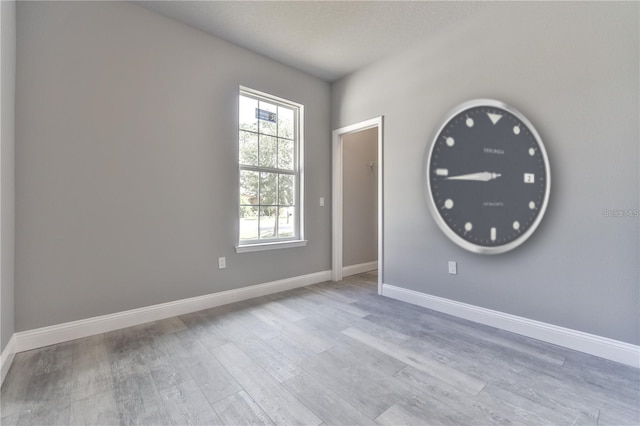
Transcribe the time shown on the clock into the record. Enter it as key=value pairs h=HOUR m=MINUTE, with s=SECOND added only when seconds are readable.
h=8 m=44
